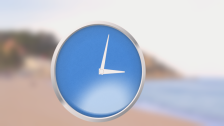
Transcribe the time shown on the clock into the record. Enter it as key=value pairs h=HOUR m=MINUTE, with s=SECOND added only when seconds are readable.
h=3 m=2
